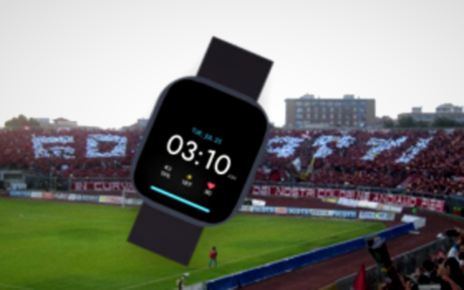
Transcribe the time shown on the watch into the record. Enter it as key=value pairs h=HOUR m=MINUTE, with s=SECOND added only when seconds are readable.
h=3 m=10
